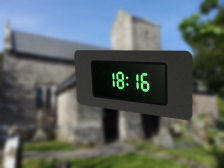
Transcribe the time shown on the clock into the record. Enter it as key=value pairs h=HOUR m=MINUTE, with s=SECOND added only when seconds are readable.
h=18 m=16
